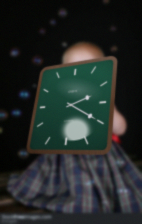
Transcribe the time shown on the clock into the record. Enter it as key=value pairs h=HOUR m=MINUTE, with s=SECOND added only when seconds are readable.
h=2 m=20
